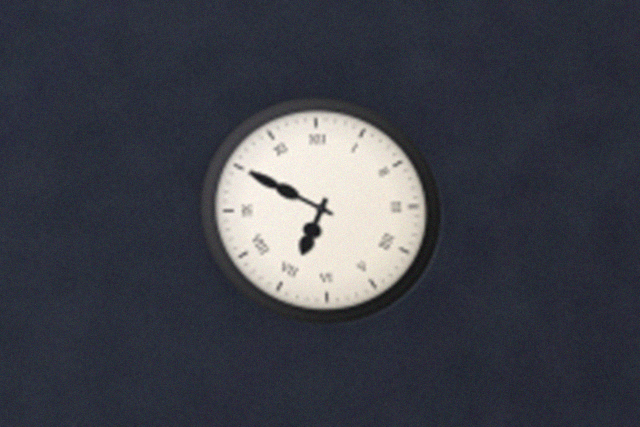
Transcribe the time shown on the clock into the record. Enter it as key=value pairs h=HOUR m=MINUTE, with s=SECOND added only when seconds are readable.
h=6 m=50
